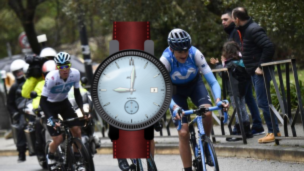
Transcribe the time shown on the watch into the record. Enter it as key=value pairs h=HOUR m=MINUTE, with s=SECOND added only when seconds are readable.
h=9 m=1
